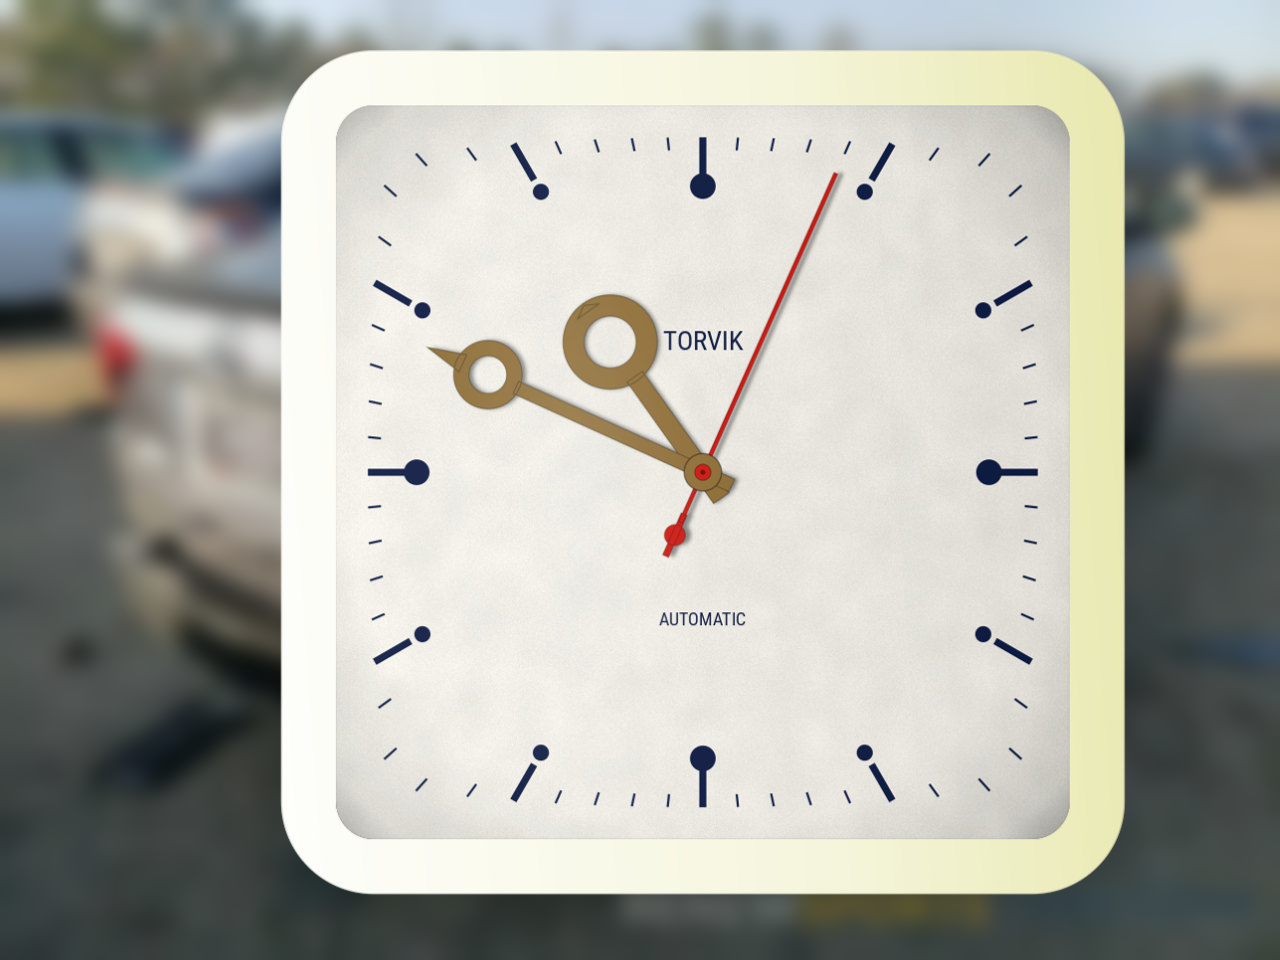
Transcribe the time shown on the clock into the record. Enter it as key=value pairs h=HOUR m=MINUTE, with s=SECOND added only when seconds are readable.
h=10 m=49 s=4
